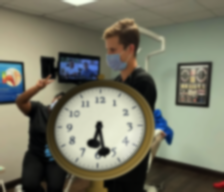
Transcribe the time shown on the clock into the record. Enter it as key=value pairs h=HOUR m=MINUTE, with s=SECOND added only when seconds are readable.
h=6 m=28
